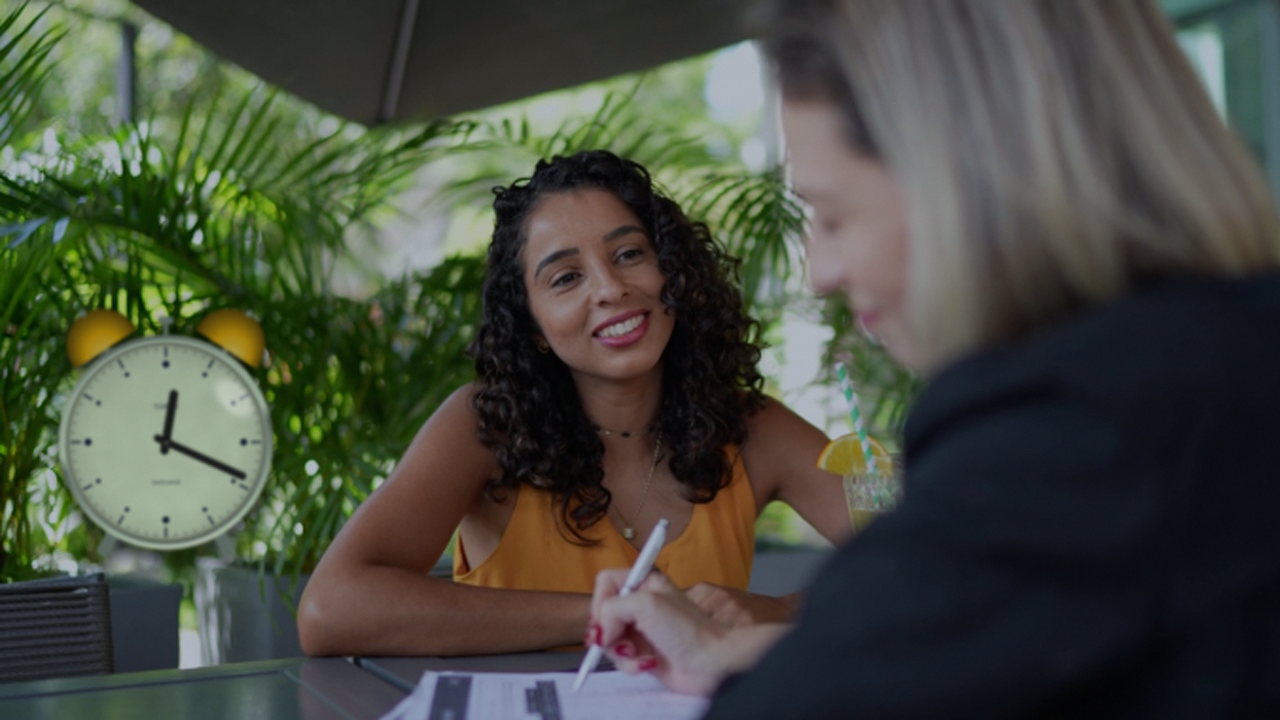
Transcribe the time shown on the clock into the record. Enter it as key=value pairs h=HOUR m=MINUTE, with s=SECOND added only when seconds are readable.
h=12 m=19
